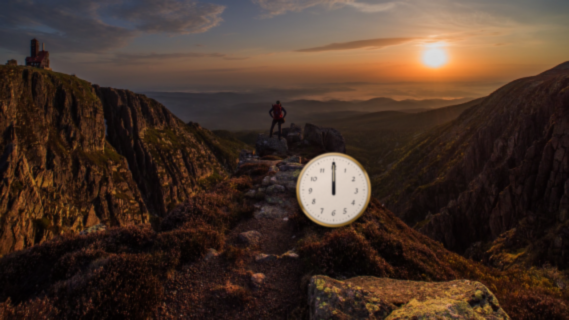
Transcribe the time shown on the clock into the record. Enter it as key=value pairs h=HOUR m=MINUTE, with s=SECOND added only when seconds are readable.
h=12 m=0
